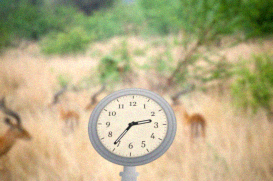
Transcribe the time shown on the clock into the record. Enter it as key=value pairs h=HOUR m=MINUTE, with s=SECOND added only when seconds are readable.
h=2 m=36
